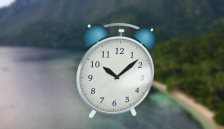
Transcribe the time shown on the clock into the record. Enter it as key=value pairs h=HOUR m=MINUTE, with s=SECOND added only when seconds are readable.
h=10 m=8
